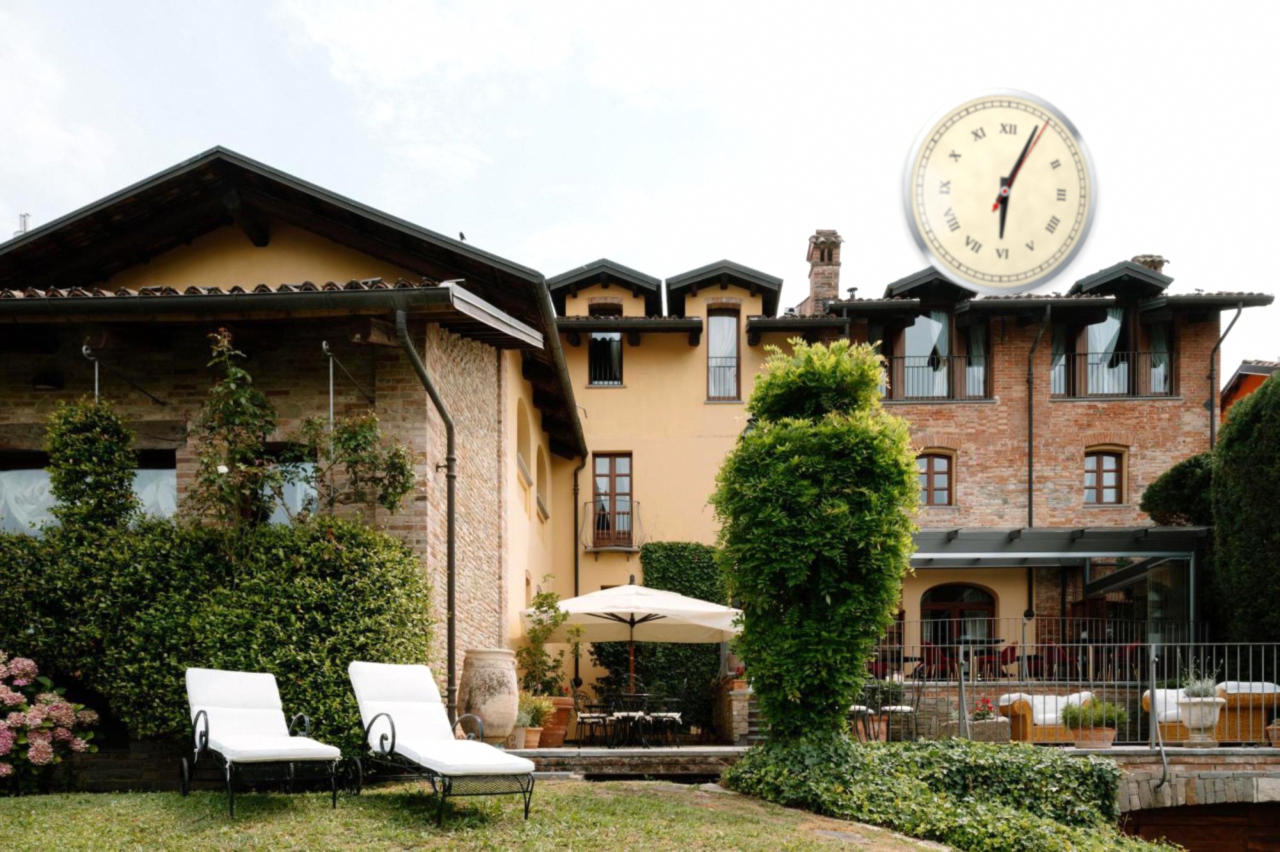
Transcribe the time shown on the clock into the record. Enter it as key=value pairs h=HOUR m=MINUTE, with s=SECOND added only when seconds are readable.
h=6 m=4 s=5
